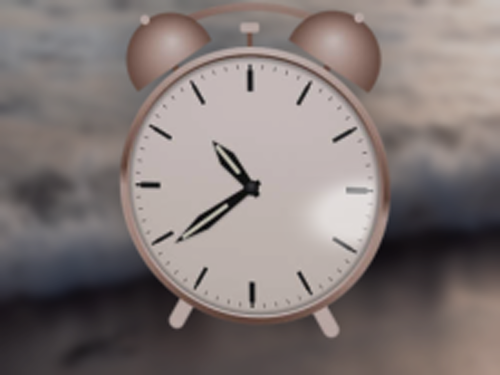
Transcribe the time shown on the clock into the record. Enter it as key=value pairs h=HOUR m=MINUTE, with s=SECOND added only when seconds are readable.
h=10 m=39
